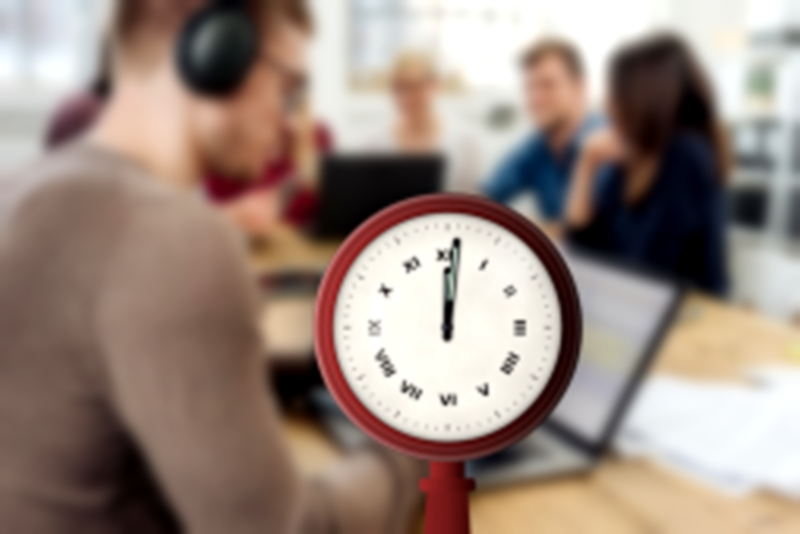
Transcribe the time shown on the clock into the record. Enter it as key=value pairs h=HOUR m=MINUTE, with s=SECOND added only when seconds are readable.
h=12 m=1
